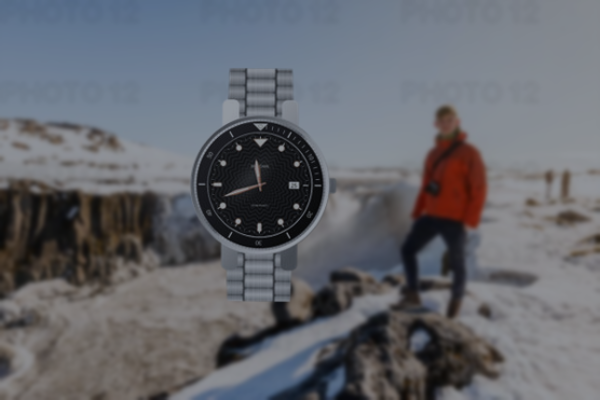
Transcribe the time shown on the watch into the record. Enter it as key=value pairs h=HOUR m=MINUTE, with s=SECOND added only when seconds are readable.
h=11 m=42
